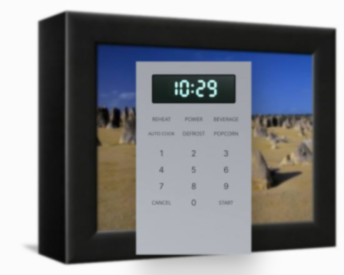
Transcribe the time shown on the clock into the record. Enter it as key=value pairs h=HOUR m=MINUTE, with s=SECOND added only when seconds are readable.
h=10 m=29
